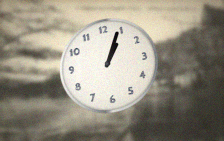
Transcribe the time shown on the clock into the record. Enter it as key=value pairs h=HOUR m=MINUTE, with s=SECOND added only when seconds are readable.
h=1 m=4
